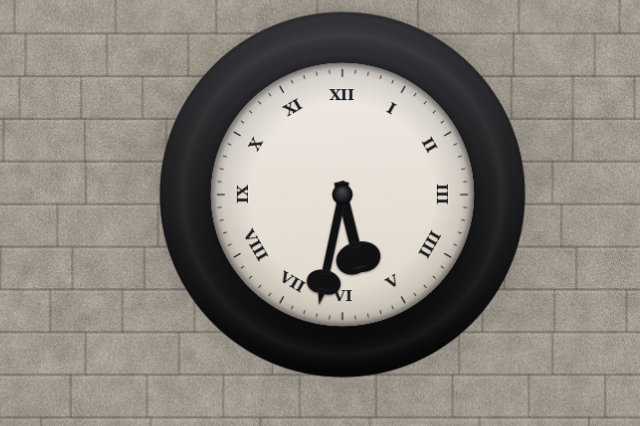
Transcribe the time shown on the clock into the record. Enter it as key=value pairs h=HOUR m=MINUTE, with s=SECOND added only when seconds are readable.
h=5 m=32
